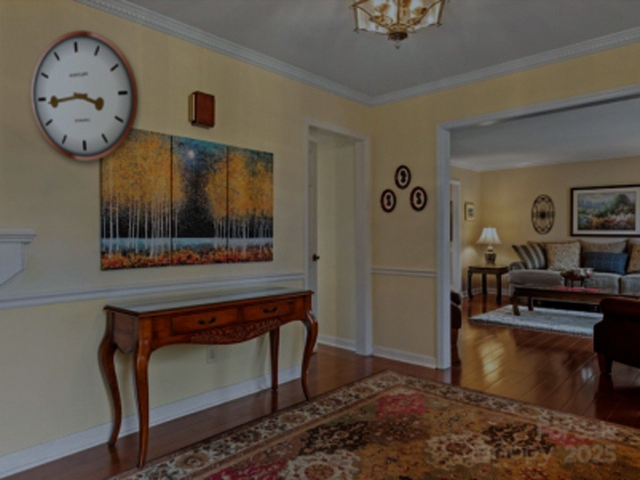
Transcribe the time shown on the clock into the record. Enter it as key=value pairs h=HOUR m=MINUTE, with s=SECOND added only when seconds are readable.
h=3 m=44
